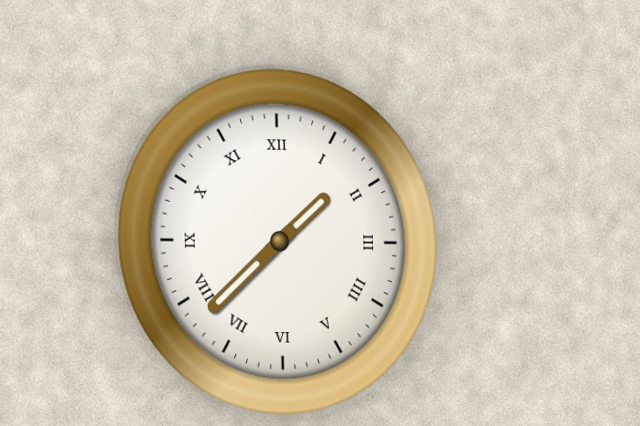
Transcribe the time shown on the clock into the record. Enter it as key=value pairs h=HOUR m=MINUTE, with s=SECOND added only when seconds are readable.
h=1 m=38
